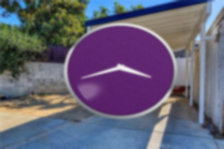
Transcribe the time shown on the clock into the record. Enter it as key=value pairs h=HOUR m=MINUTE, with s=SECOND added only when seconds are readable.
h=3 m=42
